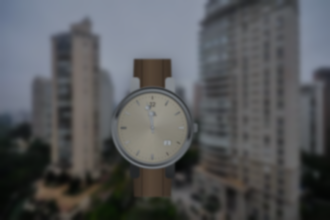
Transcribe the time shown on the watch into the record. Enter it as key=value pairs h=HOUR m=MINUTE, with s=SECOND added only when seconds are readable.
h=11 m=58
